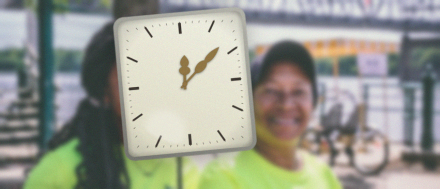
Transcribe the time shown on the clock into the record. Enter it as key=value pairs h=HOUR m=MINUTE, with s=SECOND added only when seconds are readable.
h=12 m=8
